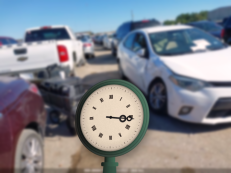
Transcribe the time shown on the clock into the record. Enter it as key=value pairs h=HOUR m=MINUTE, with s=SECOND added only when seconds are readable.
h=3 m=16
